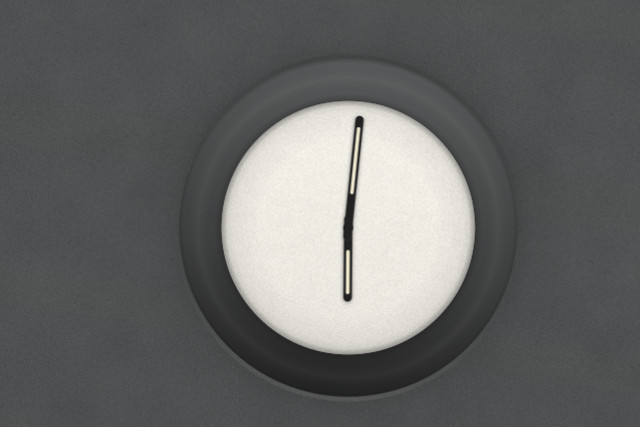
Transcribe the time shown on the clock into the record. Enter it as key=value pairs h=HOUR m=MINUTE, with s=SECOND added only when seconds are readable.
h=6 m=1
